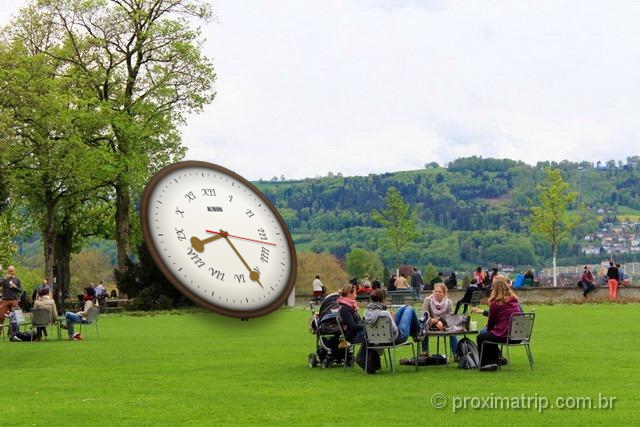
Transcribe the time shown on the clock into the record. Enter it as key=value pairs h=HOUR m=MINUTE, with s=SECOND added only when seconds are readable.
h=8 m=26 s=17
